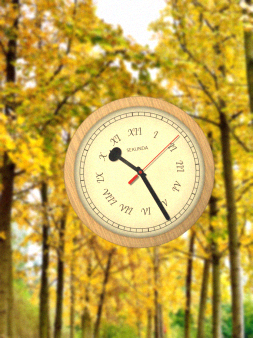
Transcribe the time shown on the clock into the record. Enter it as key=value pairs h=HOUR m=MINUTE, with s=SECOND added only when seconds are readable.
h=10 m=26 s=9
